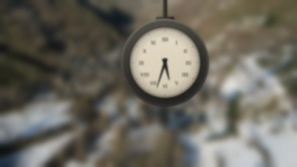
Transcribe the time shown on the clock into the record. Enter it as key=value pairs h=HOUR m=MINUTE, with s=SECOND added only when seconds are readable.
h=5 m=33
